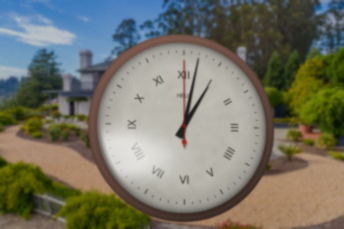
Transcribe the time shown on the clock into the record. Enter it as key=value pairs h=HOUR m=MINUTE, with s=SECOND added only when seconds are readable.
h=1 m=2 s=0
